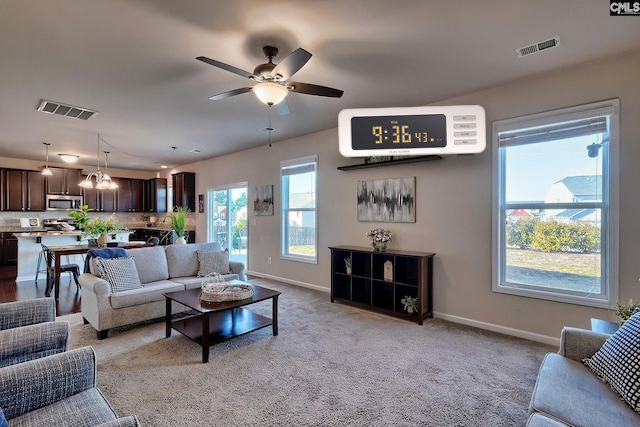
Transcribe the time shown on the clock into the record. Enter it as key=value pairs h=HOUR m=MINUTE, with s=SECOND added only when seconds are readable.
h=9 m=36 s=43
